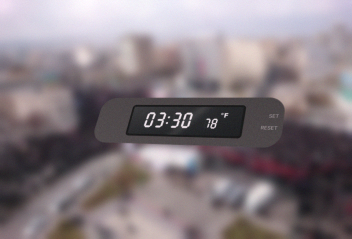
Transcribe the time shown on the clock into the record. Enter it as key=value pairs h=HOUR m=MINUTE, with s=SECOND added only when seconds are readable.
h=3 m=30
